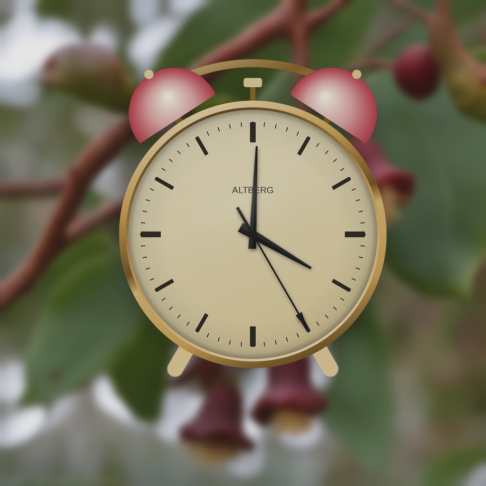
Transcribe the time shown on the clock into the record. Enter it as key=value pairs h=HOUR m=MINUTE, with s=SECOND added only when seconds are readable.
h=4 m=0 s=25
